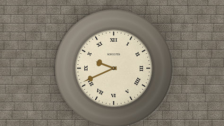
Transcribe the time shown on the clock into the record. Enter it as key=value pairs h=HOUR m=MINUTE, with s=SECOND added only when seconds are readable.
h=9 m=41
